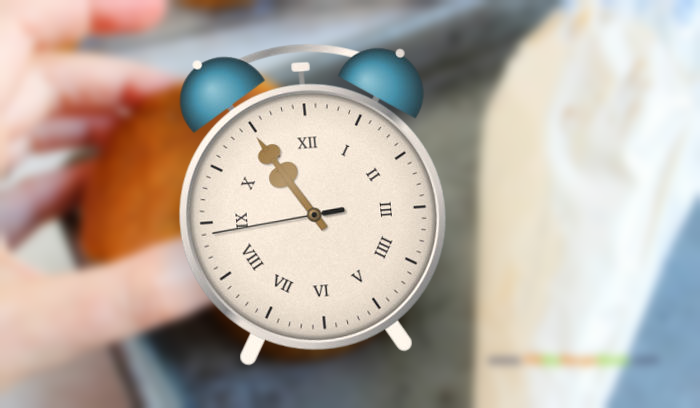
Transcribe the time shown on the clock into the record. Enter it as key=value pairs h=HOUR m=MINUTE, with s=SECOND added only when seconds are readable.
h=10 m=54 s=44
